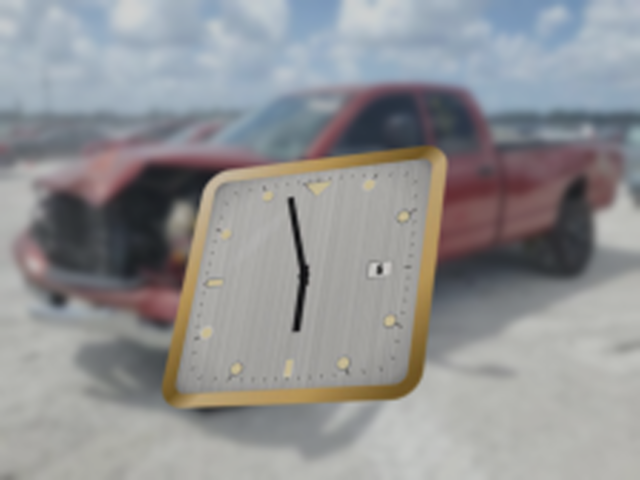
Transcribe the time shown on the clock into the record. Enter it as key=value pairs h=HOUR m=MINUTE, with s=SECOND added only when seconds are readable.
h=5 m=57
